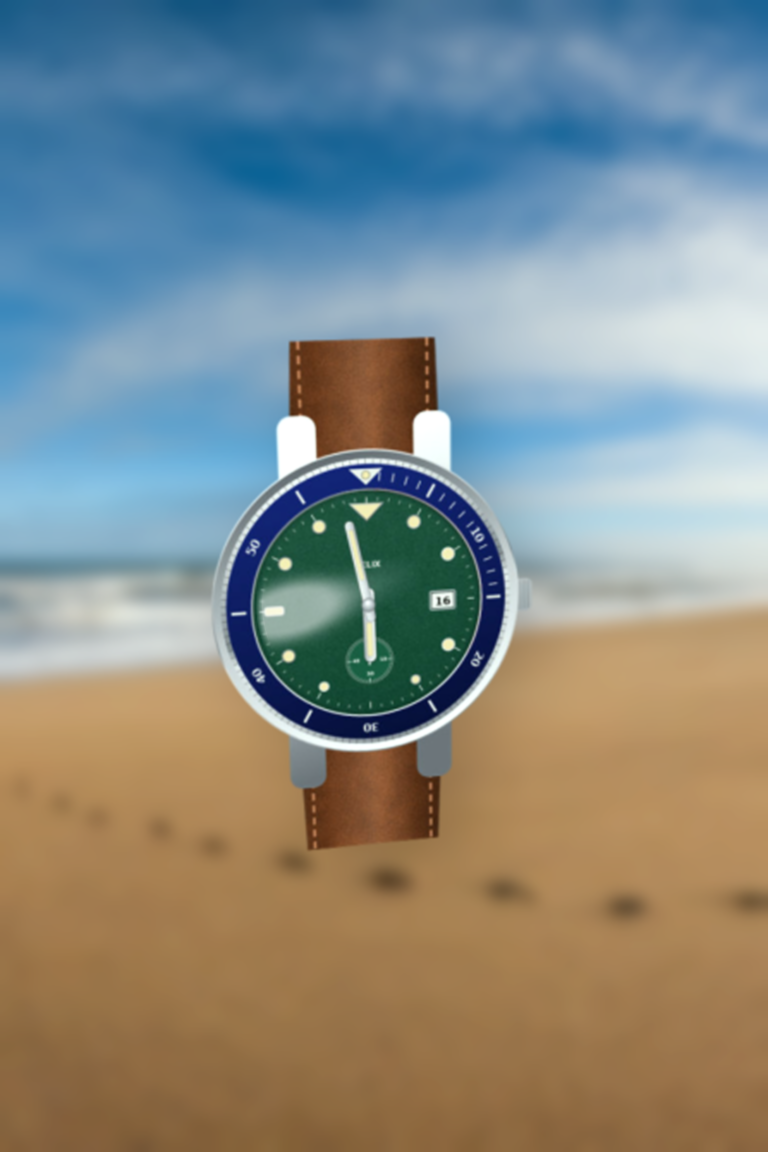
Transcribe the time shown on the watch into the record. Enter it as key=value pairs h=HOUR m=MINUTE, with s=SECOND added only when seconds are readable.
h=5 m=58
